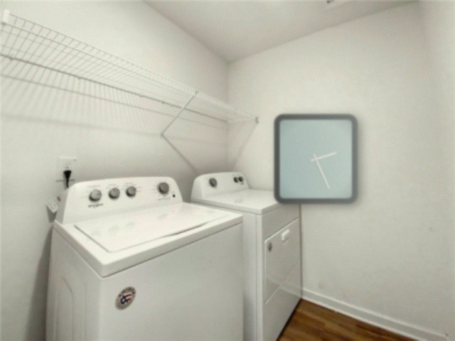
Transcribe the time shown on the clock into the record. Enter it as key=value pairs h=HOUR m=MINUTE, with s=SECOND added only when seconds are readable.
h=2 m=26
